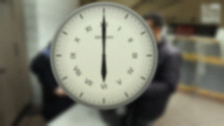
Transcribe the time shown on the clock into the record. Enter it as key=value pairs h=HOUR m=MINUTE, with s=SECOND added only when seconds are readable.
h=6 m=0
